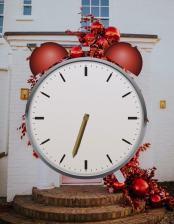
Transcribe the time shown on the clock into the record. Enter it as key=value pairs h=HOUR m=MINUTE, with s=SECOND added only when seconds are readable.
h=6 m=33
